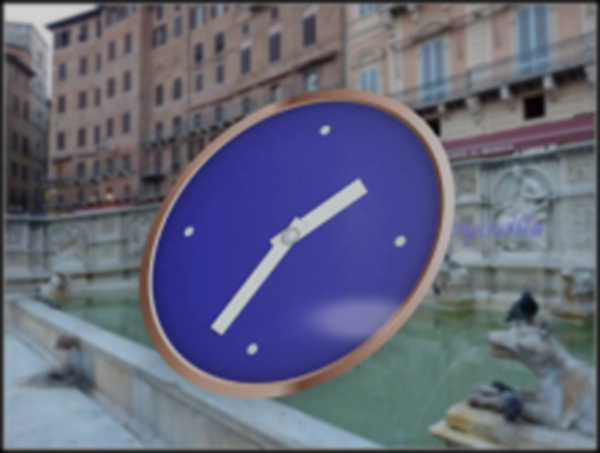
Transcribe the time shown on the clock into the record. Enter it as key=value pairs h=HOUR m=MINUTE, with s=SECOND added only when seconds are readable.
h=1 m=34
